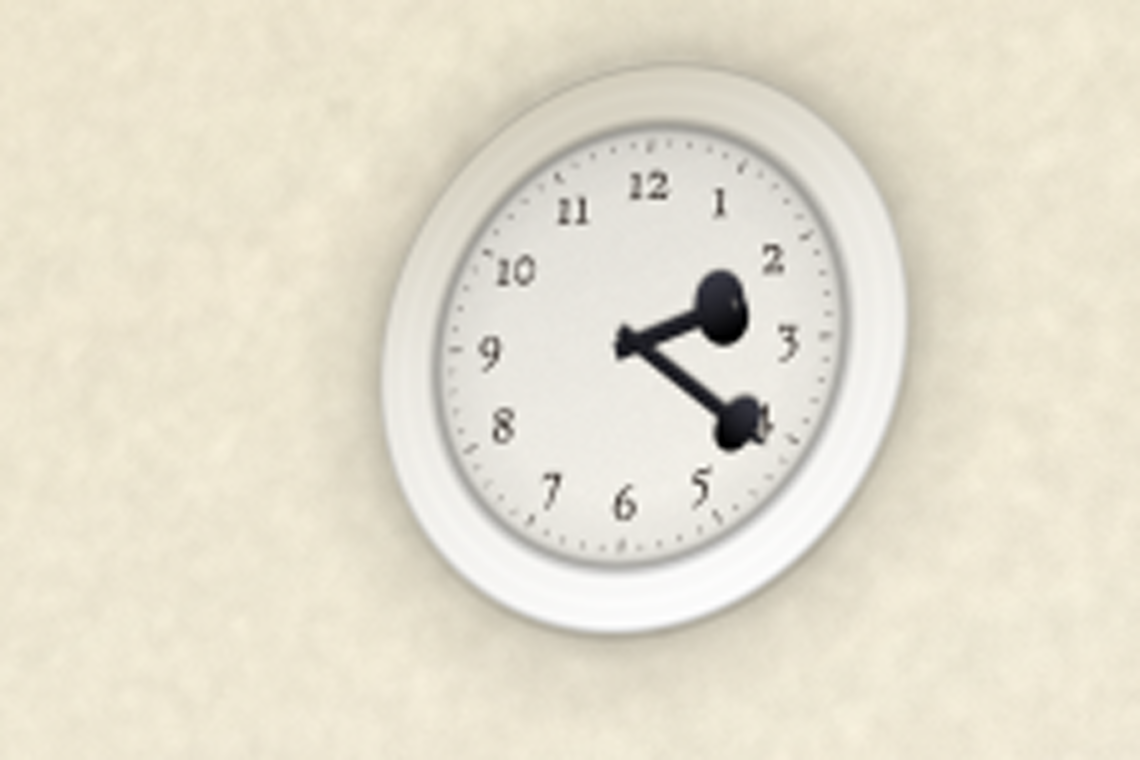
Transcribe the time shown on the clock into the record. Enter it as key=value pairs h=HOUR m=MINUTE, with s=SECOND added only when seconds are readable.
h=2 m=21
